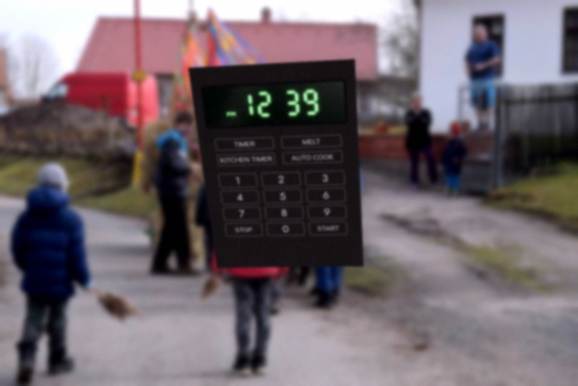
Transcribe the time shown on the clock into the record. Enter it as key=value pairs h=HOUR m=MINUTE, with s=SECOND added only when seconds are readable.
h=12 m=39
